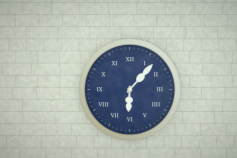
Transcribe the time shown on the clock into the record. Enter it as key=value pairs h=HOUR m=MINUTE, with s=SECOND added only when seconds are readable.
h=6 m=7
